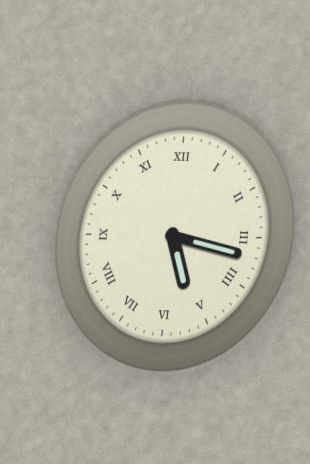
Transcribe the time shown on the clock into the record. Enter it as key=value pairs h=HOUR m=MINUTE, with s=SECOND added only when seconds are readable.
h=5 m=17
